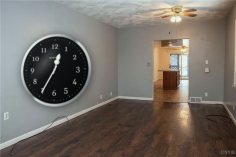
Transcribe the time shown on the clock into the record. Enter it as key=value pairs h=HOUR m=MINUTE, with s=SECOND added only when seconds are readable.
h=12 m=35
